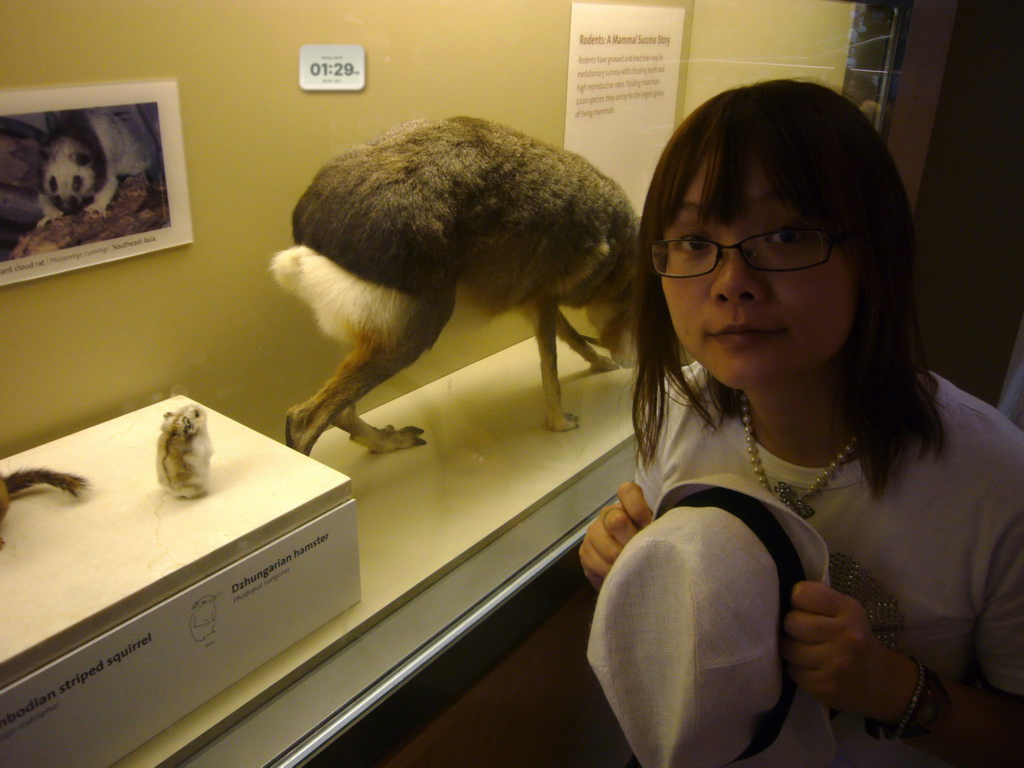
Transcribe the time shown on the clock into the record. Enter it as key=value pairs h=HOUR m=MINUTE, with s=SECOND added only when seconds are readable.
h=1 m=29
